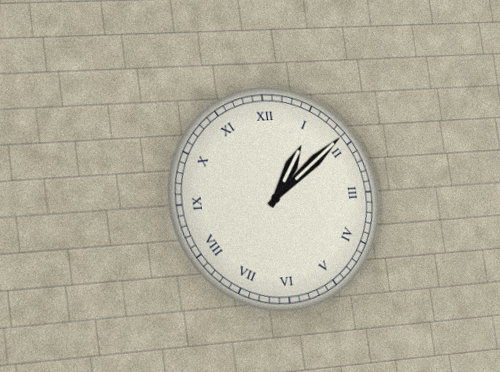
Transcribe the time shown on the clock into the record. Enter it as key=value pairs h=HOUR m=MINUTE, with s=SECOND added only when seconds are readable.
h=1 m=9
